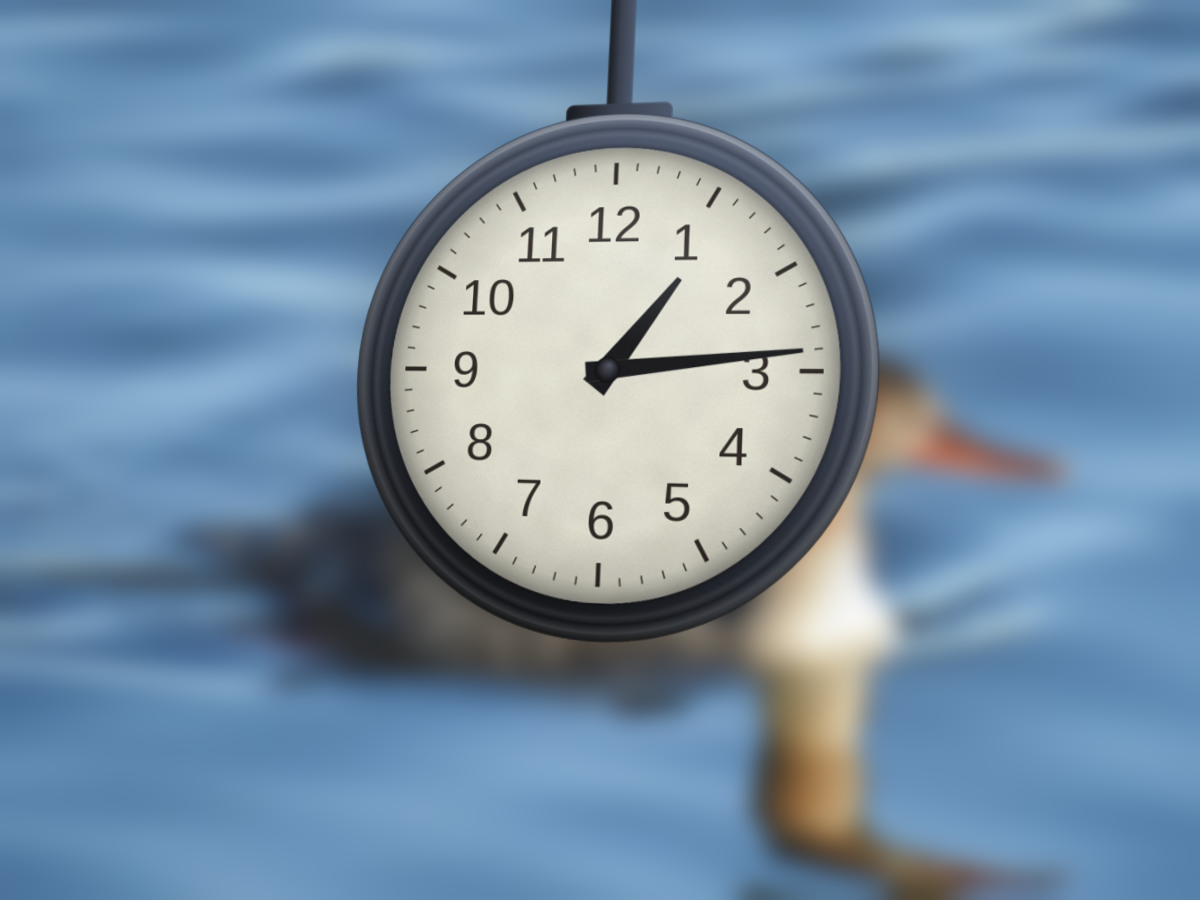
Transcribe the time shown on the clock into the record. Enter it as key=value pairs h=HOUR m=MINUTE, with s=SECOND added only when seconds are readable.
h=1 m=14
